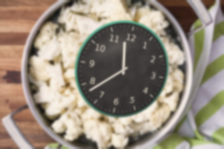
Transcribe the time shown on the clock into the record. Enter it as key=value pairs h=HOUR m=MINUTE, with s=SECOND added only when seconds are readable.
h=11 m=38
